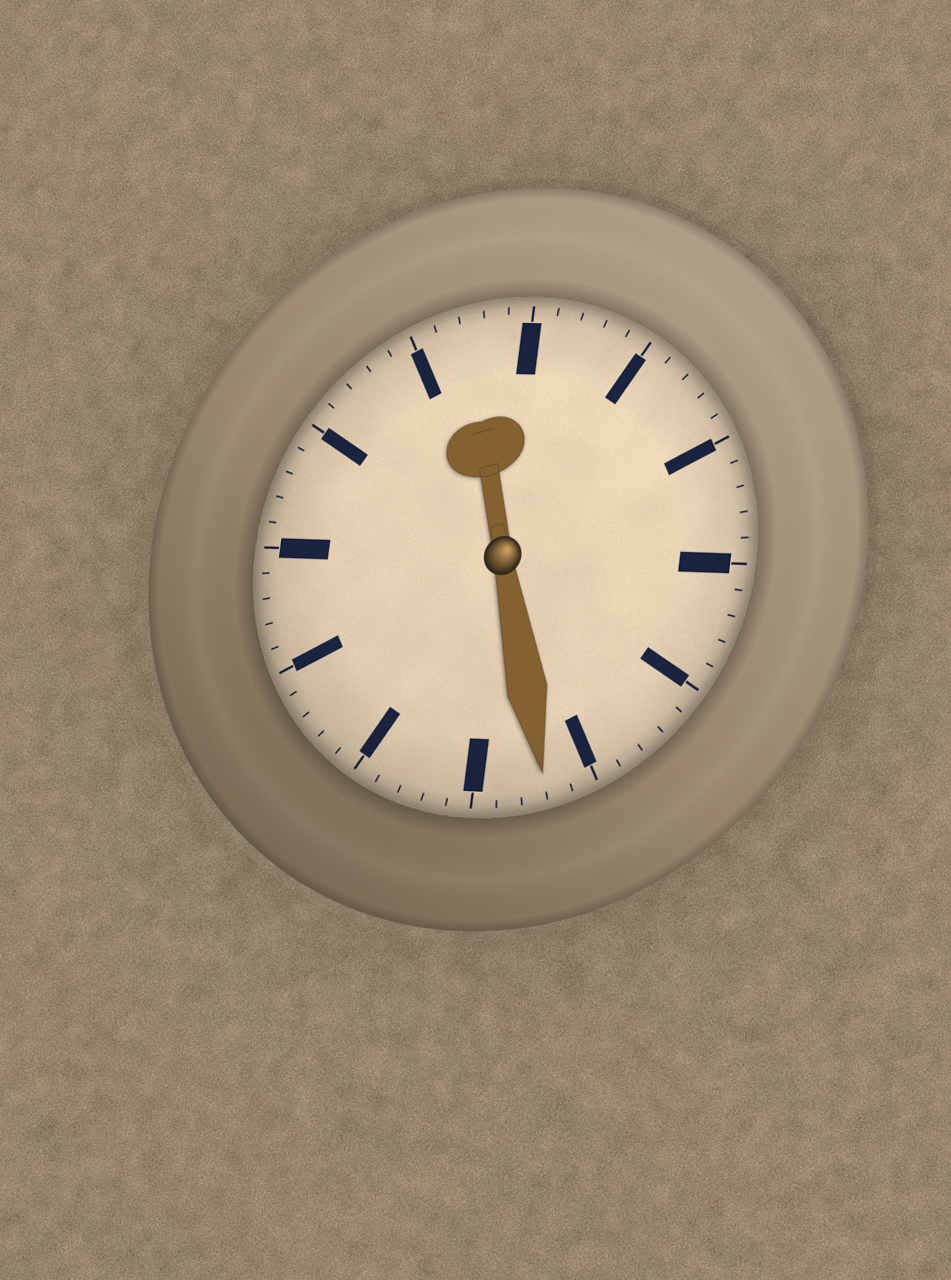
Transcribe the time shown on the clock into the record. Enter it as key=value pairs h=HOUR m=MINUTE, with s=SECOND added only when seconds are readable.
h=11 m=27
